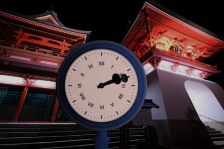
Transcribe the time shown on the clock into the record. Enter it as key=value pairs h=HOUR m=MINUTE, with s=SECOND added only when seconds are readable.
h=2 m=12
